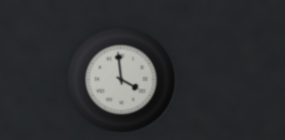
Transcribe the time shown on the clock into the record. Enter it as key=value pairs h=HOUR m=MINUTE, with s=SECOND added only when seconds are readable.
h=3 m=59
